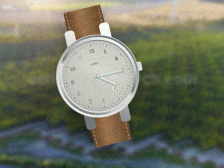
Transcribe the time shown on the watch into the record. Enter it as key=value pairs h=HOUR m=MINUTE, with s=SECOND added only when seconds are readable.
h=4 m=15
